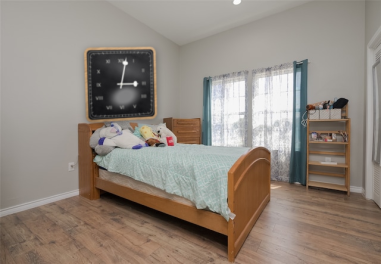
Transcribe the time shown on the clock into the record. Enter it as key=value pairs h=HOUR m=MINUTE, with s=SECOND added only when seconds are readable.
h=3 m=2
